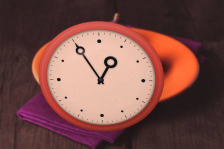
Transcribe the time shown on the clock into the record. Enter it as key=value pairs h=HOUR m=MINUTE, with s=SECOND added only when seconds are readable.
h=12 m=55
